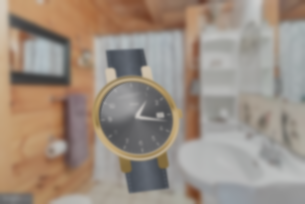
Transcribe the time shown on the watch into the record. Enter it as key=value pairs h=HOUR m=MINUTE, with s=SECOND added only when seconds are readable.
h=1 m=17
